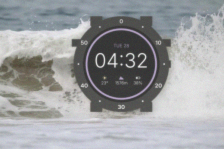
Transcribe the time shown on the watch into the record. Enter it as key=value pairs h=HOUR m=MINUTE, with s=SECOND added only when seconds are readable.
h=4 m=32
